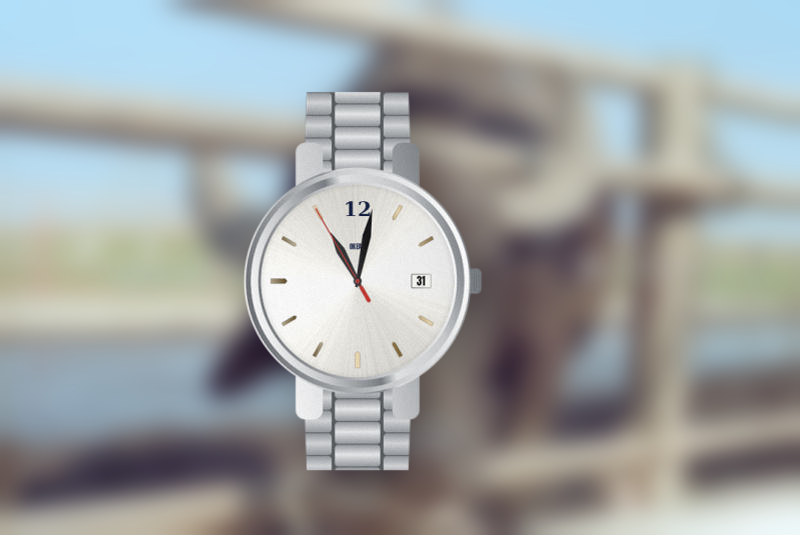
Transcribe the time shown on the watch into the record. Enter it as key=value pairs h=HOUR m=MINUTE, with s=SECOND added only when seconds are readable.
h=11 m=1 s=55
